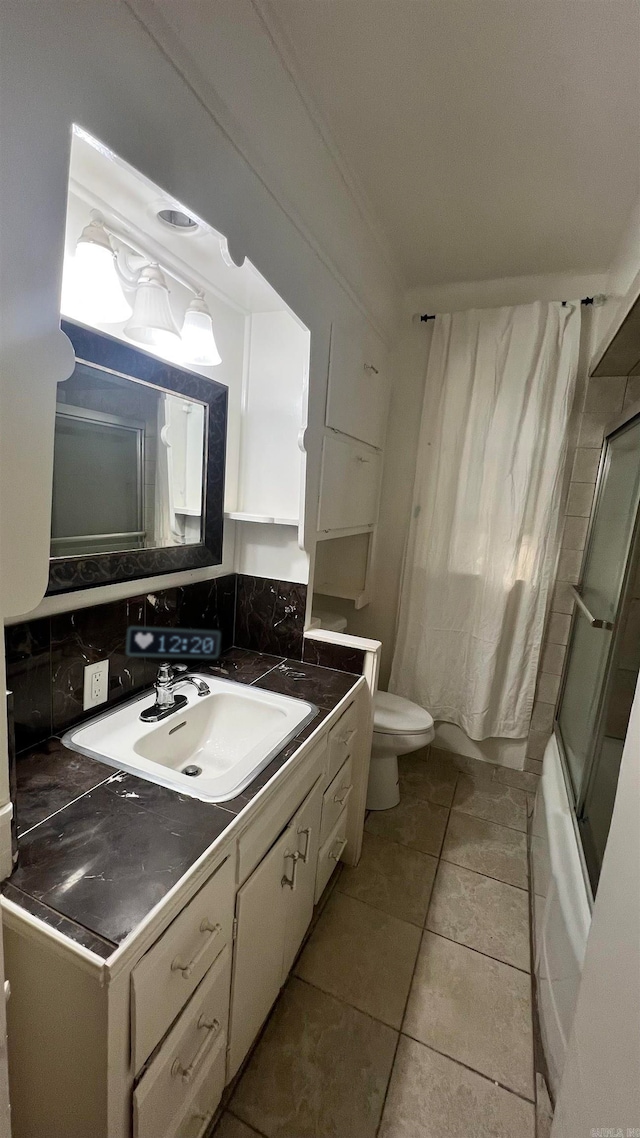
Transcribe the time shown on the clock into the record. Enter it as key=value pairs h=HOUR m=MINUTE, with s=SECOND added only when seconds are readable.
h=12 m=20
